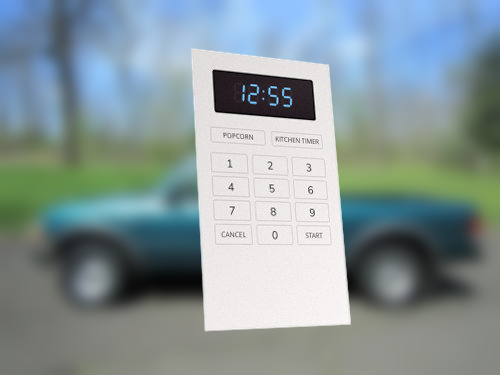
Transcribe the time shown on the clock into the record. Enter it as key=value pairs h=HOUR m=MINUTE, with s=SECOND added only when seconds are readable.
h=12 m=55
